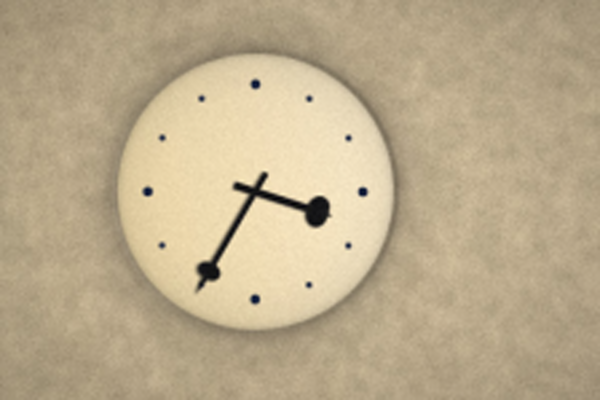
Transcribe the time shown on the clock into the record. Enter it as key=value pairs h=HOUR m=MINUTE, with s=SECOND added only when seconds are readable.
h=3 m=35
